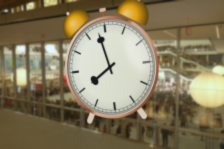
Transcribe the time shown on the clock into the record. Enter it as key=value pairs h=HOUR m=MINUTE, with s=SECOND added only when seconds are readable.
h=7 m=58
